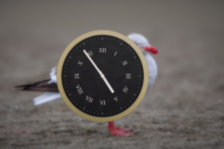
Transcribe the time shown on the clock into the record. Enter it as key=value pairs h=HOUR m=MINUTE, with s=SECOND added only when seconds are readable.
h=4 m=54
